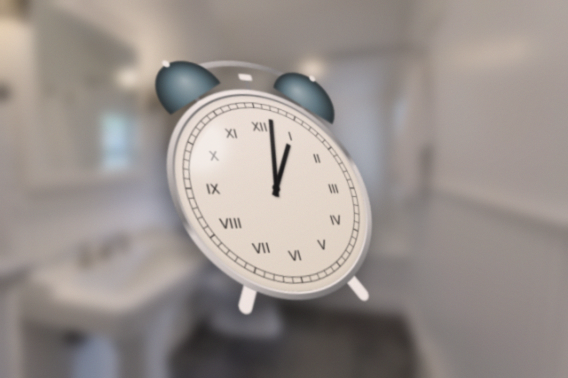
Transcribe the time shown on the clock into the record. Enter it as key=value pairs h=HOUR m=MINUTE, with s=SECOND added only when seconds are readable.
h=1 m=2
